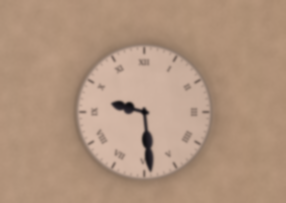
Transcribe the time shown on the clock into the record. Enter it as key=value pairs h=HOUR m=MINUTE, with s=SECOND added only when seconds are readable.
h=9 m=29
